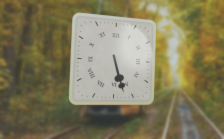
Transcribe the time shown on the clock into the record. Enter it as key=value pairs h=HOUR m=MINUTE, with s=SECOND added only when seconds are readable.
h=5 m=27
